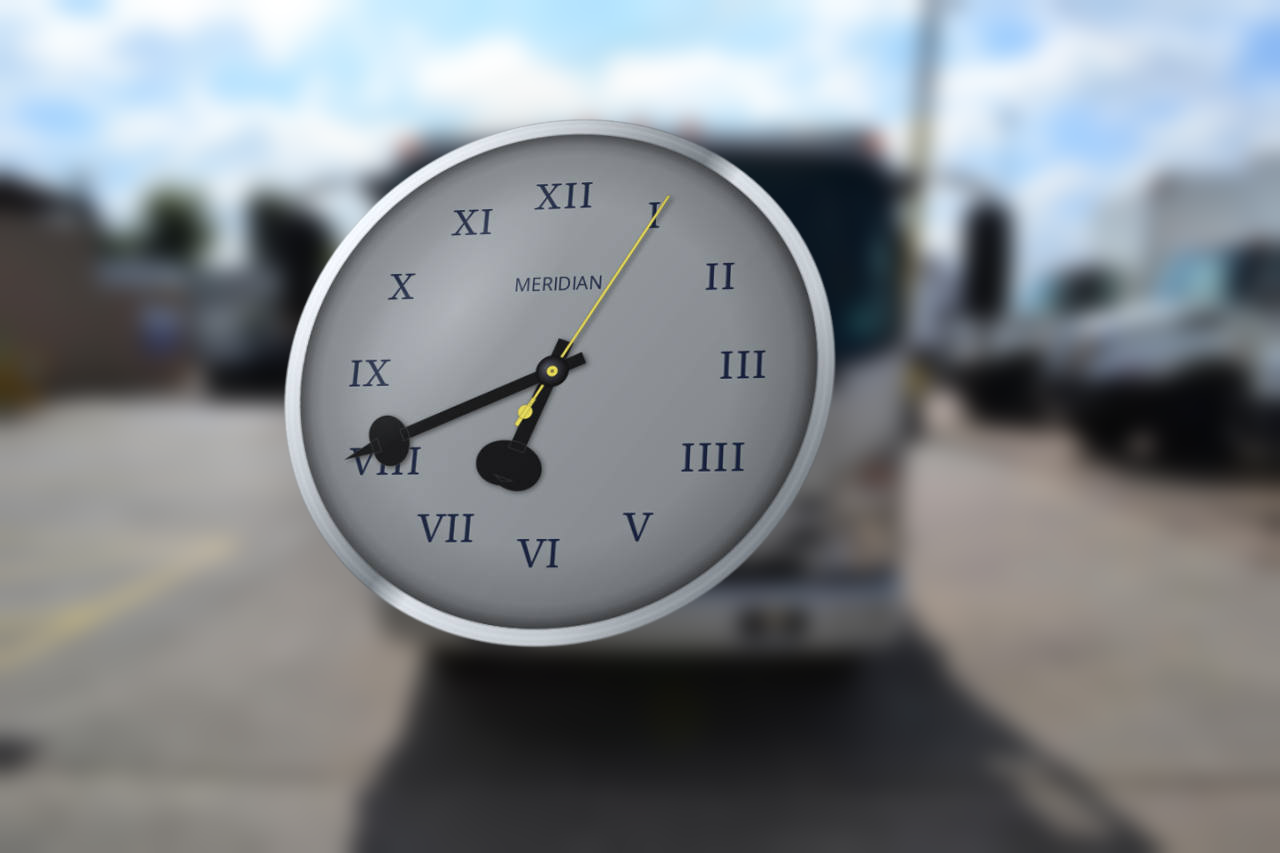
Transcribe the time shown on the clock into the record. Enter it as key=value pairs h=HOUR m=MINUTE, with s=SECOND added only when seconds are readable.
h=6 m=41 s=5
